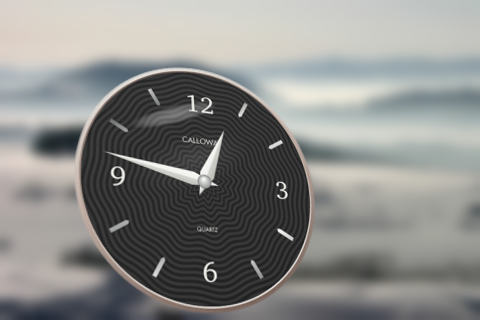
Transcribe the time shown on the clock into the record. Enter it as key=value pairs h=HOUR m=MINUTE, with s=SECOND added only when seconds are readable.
h=12 m=47
